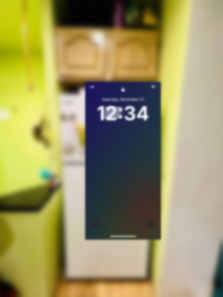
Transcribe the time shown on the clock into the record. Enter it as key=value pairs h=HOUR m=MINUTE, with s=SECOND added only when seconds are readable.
h=12 m=34
